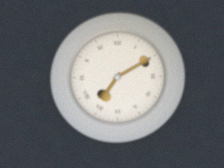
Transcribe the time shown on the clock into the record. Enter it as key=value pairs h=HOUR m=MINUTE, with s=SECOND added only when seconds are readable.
h=7 m=10
